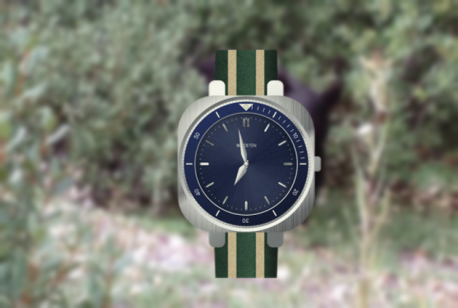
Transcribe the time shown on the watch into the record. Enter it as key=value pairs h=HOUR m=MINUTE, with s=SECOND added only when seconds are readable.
h=6 m=58
